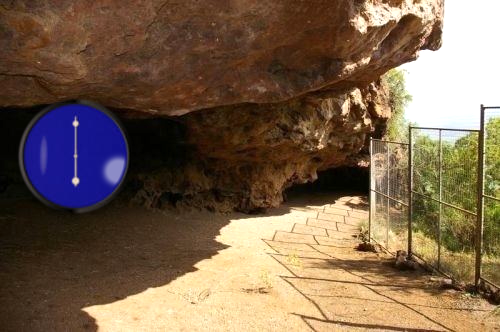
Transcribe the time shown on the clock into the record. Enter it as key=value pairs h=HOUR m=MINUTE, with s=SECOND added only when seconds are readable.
h=6 m=0
